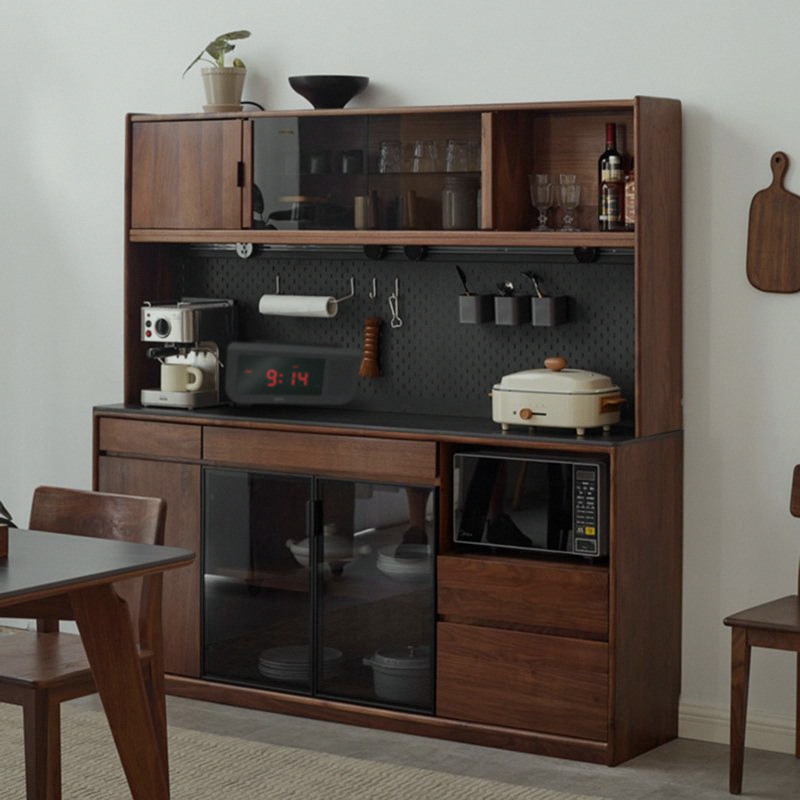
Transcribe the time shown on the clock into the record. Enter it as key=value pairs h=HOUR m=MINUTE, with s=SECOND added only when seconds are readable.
h=9 m=14
